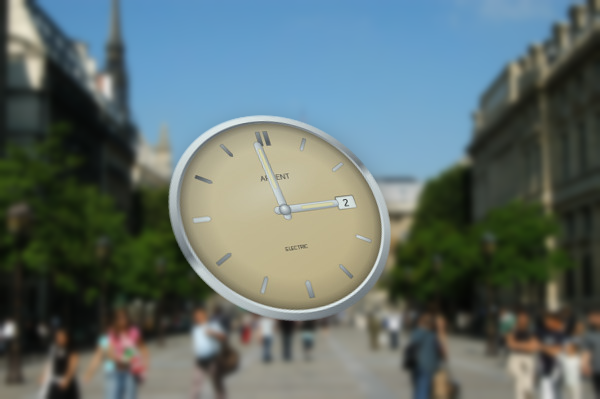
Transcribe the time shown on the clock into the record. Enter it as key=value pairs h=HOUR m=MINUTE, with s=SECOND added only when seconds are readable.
h=2 m=59
